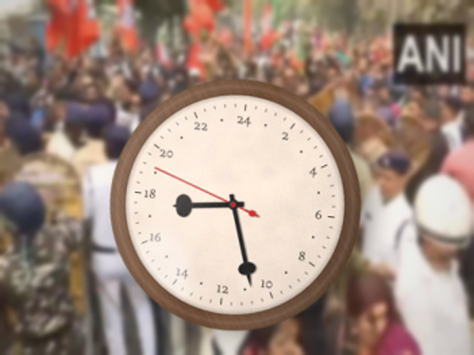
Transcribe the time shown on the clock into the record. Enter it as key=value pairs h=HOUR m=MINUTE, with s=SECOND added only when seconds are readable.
h=17 m=26 s=48
